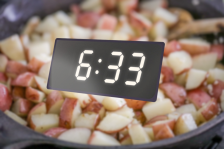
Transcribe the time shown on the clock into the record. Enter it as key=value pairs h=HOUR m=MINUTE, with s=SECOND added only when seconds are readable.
h=6 m=33
